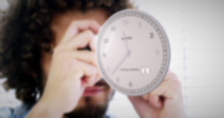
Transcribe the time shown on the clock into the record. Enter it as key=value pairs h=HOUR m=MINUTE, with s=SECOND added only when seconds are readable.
h=11 m=38
